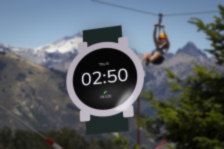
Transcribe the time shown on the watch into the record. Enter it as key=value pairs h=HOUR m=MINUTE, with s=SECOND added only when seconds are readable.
h=2 m=50
